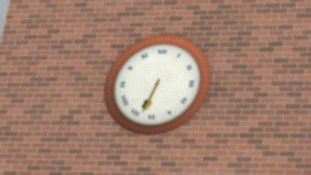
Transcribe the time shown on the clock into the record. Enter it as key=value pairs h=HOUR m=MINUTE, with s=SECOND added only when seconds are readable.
h=6 m=33
